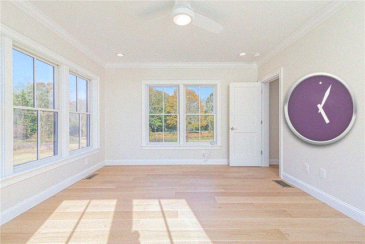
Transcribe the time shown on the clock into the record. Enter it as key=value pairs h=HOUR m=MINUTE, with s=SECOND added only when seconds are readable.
h=5 m=4
